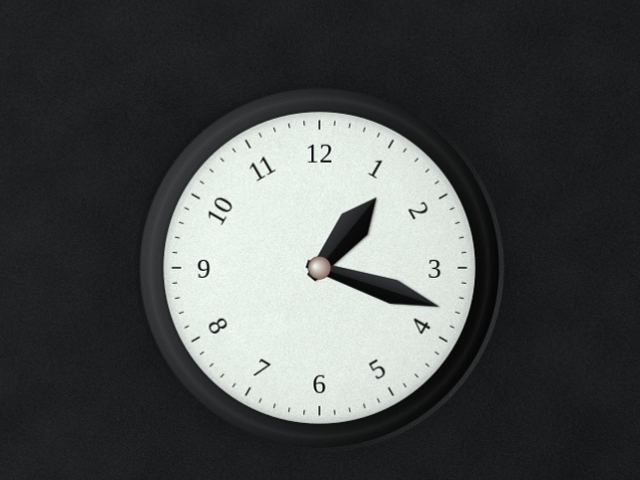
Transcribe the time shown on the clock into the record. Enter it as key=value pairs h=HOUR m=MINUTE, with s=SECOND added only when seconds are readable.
h=1 m=18
